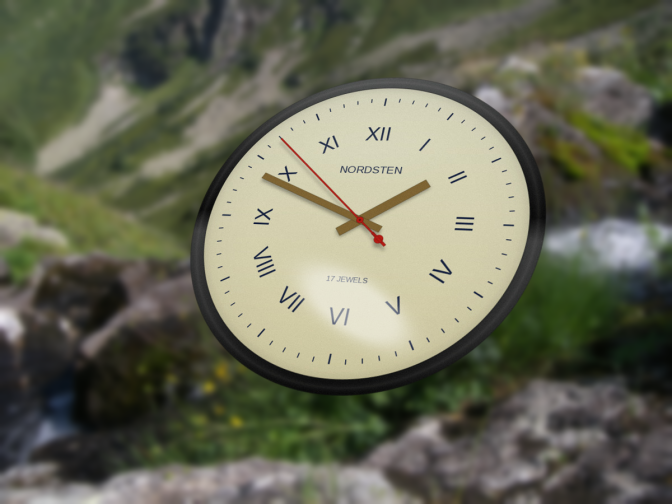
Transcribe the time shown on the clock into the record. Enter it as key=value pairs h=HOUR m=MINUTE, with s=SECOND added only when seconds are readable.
h=1 m=48 s=52
